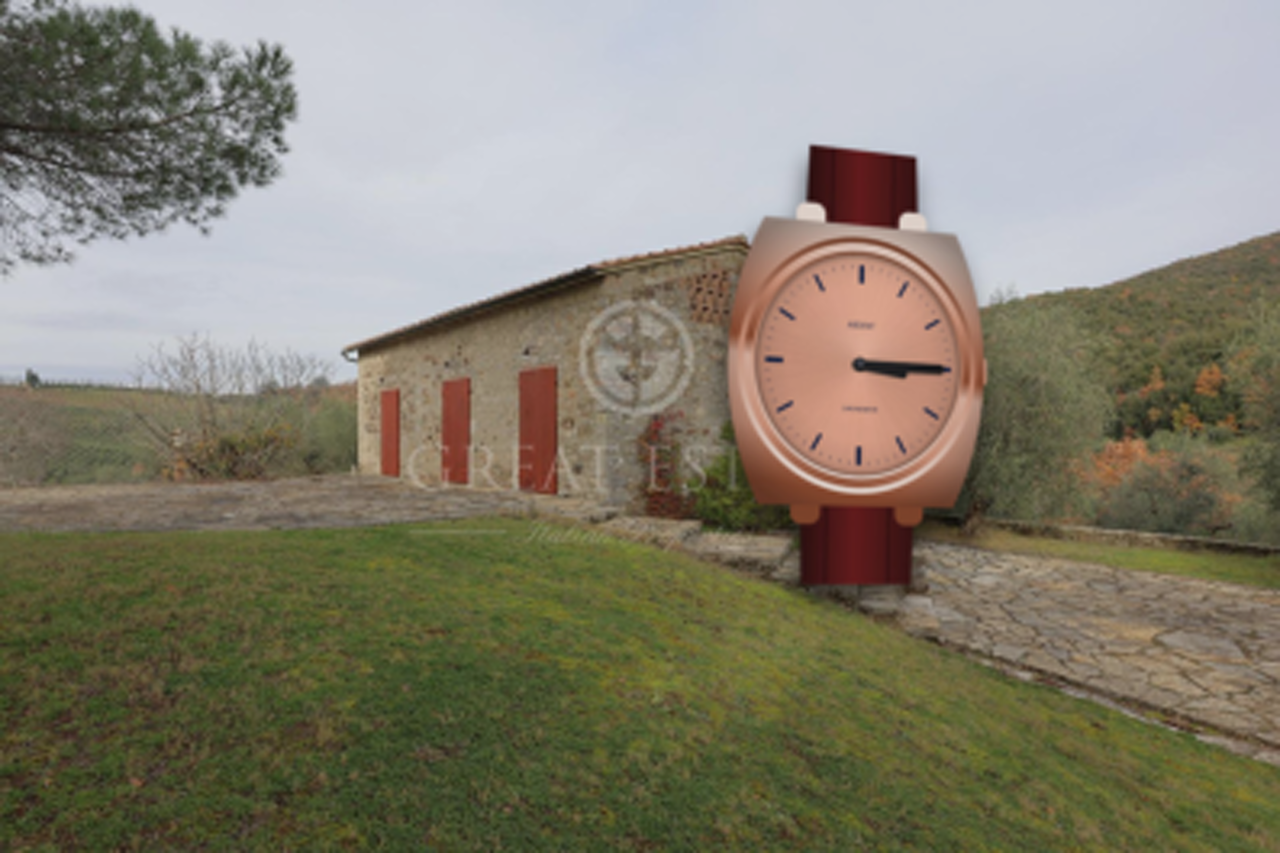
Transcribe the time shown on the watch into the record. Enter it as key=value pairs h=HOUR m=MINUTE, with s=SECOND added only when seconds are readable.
h=3 m=15
